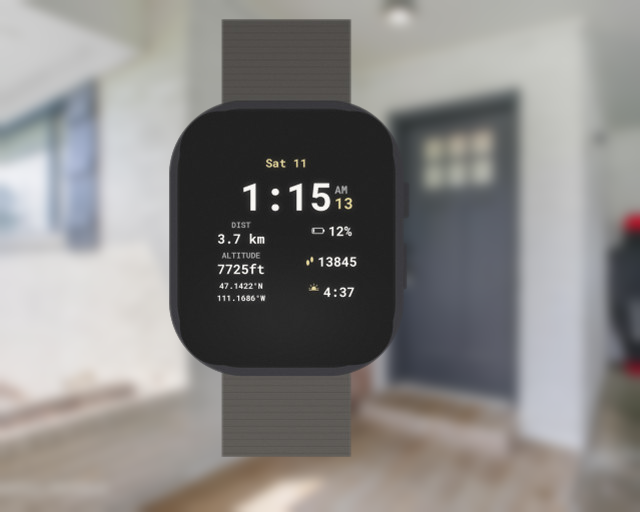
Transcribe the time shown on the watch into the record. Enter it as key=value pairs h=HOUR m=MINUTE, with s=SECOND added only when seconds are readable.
h=1 m=15 s=13
